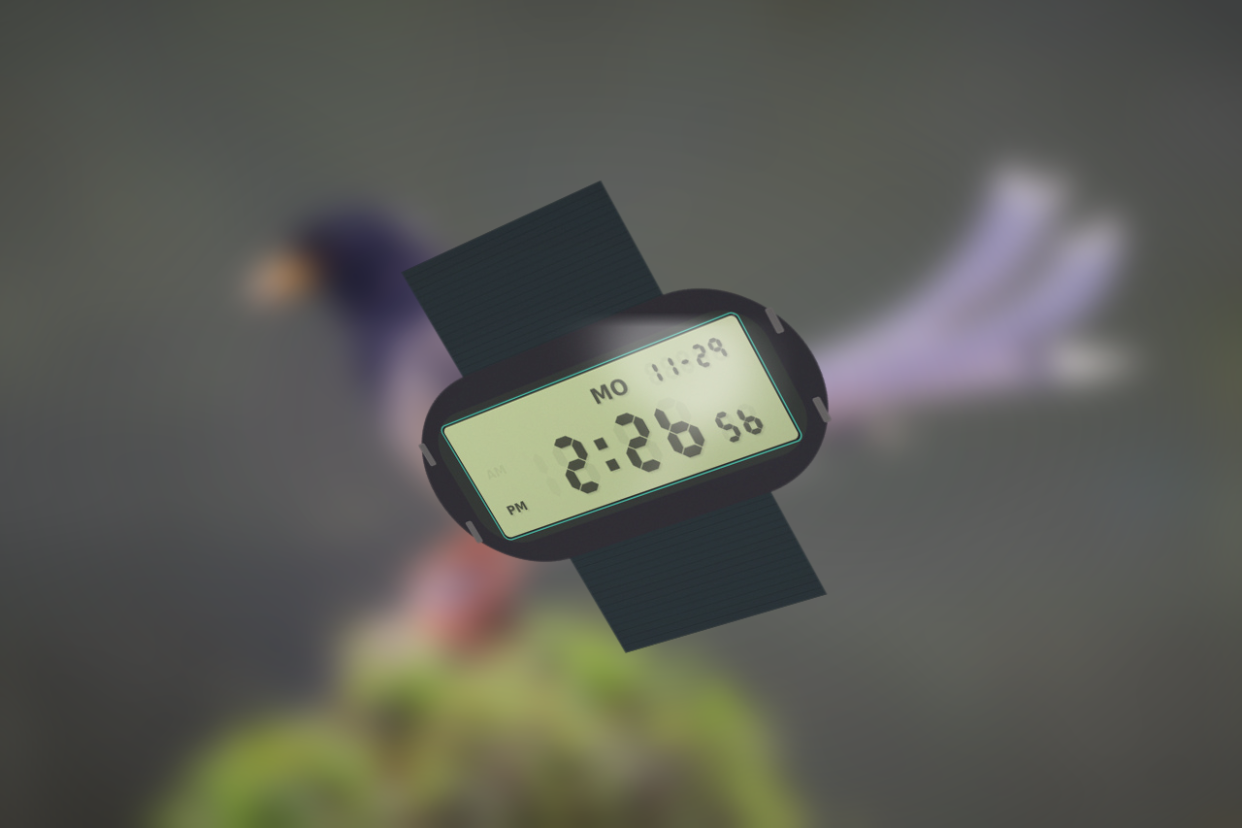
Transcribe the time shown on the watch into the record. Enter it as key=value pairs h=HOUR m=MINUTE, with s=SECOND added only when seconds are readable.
h=2 m=26 s=56
